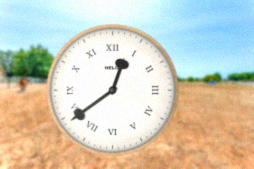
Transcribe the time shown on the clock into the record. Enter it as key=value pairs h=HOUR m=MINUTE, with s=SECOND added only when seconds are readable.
h=12 m=39
